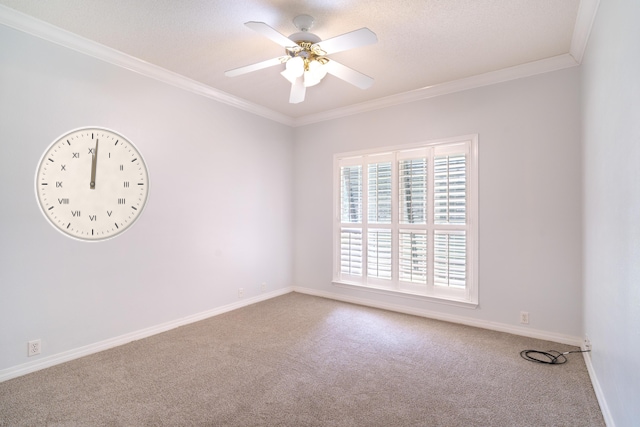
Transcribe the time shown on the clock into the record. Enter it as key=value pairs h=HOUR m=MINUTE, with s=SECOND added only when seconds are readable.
h=12 m=1
